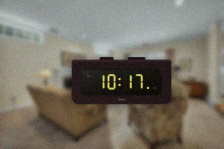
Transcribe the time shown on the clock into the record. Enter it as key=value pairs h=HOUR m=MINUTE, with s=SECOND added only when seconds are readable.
h=10 m=17
